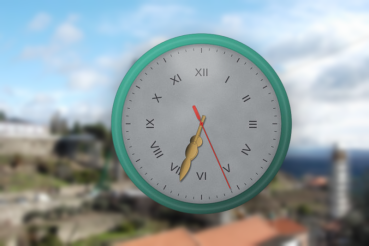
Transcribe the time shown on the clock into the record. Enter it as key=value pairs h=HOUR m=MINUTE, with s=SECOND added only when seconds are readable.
h=6 m=33 s=26
